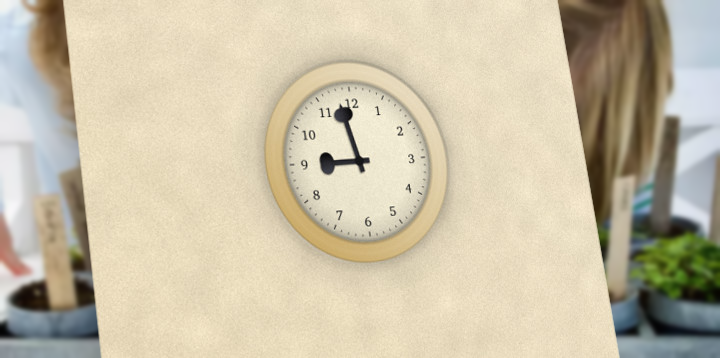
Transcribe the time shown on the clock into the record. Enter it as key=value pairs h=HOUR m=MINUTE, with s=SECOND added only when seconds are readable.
h=8 m=58
